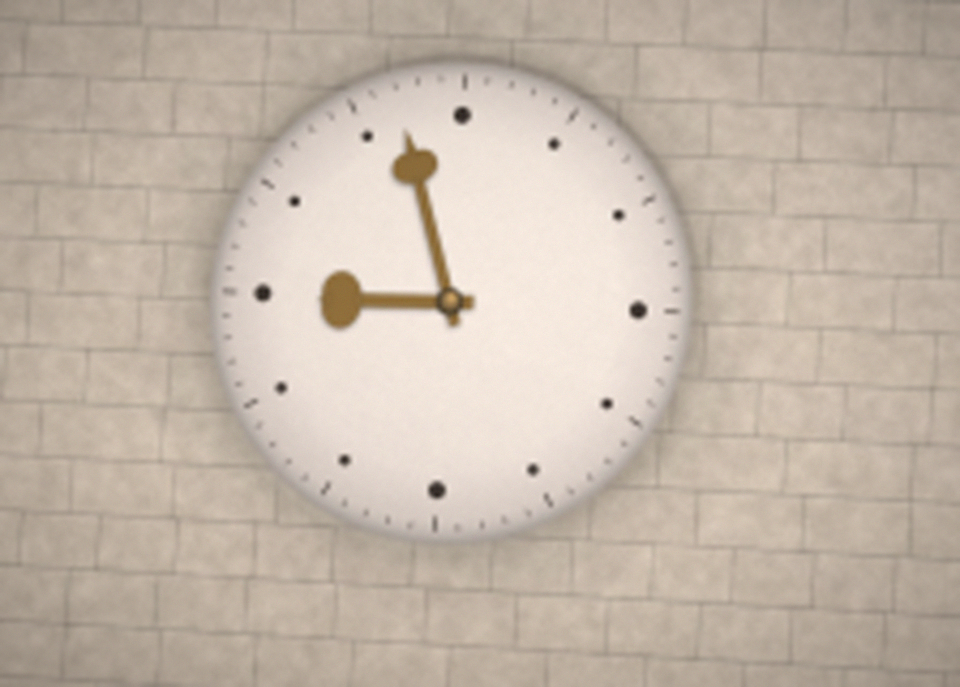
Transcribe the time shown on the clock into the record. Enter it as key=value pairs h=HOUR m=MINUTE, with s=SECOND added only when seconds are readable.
h=8 m=57
